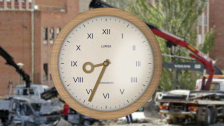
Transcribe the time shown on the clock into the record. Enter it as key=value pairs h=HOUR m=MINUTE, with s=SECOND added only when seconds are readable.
h=8 m=34
